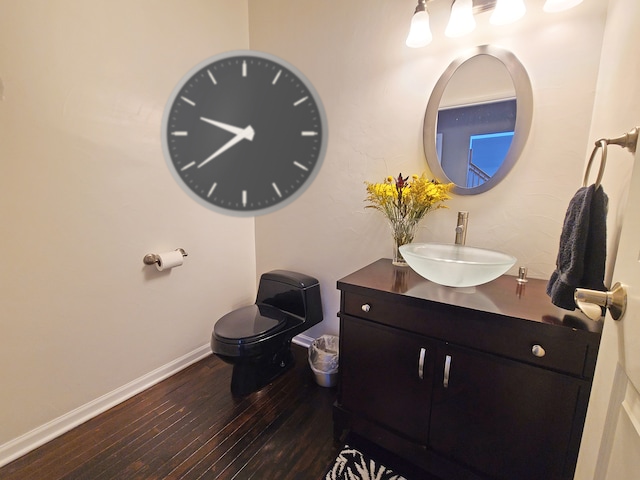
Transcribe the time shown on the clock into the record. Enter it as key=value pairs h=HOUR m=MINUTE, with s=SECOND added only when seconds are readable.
h=9 m=39
